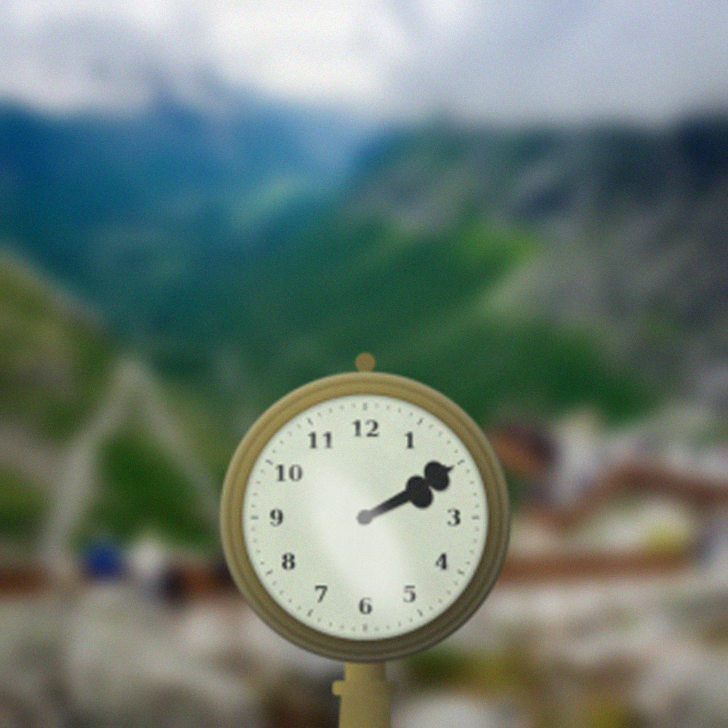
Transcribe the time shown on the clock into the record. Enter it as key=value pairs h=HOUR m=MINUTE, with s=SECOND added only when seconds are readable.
h=2 m=10
